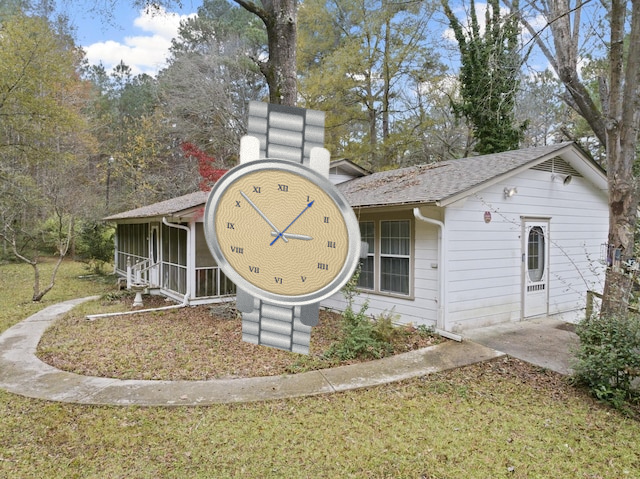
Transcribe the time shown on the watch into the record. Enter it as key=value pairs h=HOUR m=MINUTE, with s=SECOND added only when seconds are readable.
h=2 m=52 s=6
